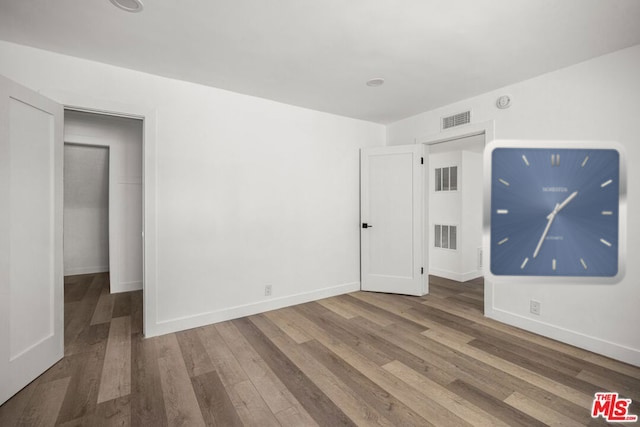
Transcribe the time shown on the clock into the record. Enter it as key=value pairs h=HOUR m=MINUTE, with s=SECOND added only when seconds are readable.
h=1 m=34
